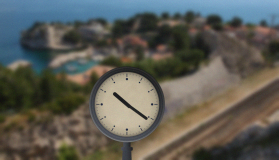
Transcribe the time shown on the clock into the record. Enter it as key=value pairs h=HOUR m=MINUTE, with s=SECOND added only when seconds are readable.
h=10 m=21
